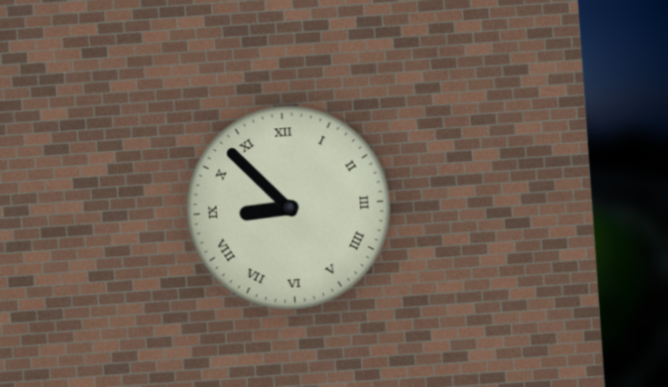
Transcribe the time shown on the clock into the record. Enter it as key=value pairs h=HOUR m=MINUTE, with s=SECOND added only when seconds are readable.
h=8 m=53
